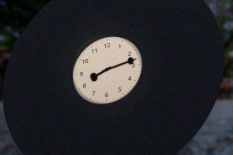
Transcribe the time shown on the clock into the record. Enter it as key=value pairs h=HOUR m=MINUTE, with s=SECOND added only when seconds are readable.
h=8 m=13
